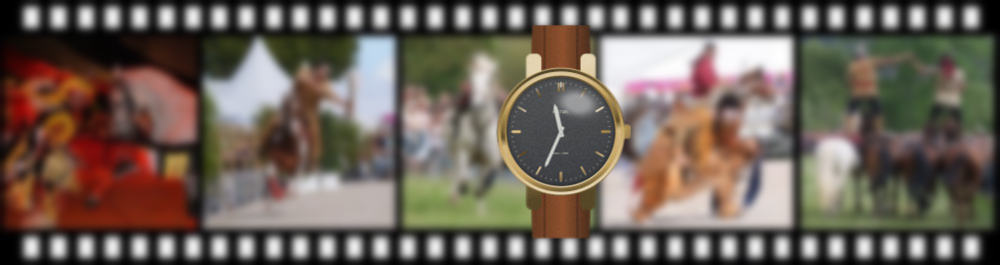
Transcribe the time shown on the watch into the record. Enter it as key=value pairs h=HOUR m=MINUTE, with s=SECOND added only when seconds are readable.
h=11 m=34
